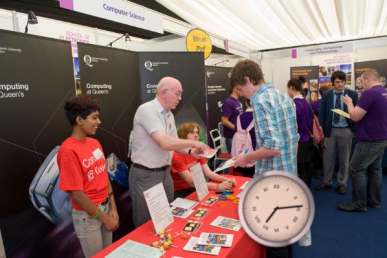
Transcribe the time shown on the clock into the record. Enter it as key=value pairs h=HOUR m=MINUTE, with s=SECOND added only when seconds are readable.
h=7 m=14
